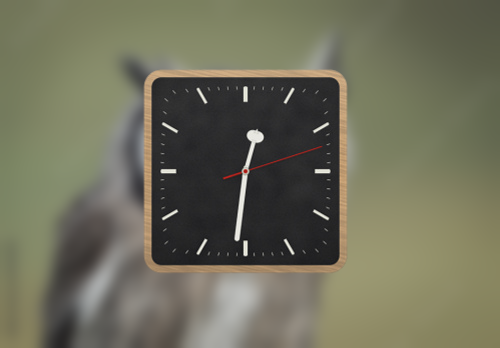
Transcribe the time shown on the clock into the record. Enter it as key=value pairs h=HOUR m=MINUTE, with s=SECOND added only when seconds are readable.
h=12 m=31 s=12
